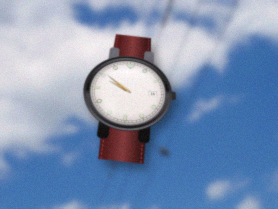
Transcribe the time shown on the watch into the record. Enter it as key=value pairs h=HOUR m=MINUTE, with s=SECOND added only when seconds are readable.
h=9 m=51
